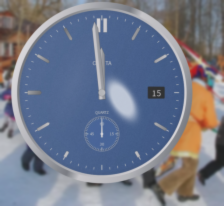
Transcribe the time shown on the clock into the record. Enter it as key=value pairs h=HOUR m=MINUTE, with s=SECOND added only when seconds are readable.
h=11 m=59
